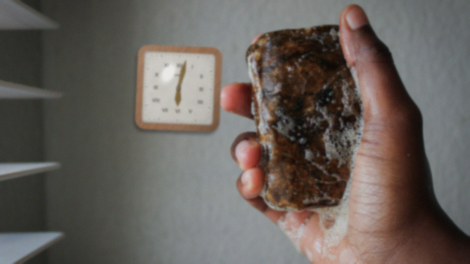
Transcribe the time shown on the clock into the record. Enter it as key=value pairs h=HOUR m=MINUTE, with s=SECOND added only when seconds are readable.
h=6 m=2
